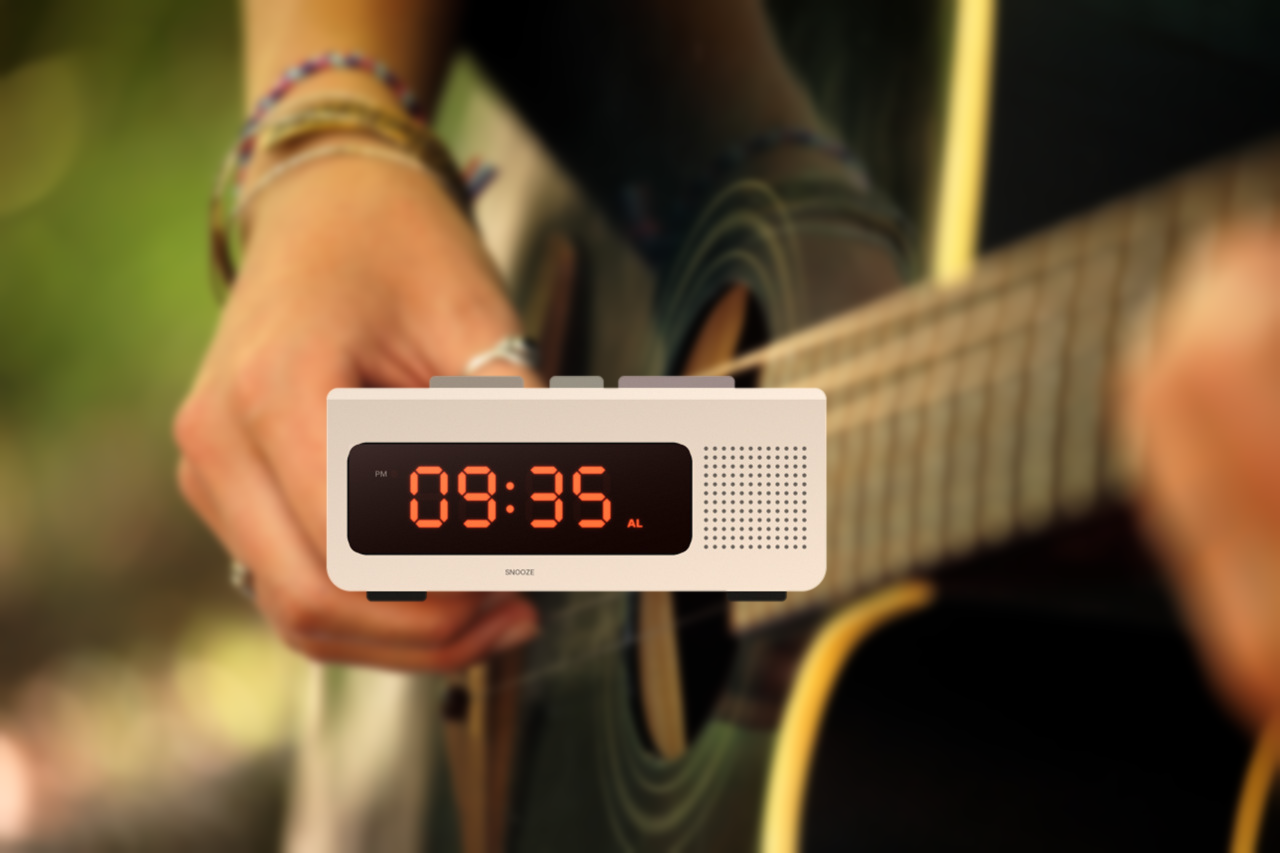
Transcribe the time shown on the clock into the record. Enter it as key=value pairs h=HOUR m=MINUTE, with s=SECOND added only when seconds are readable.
h=9 m=35
